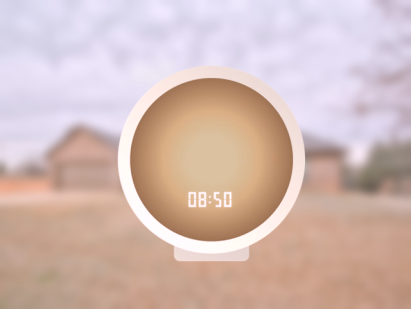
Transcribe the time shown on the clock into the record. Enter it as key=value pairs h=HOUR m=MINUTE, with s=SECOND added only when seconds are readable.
h=8 m=50
